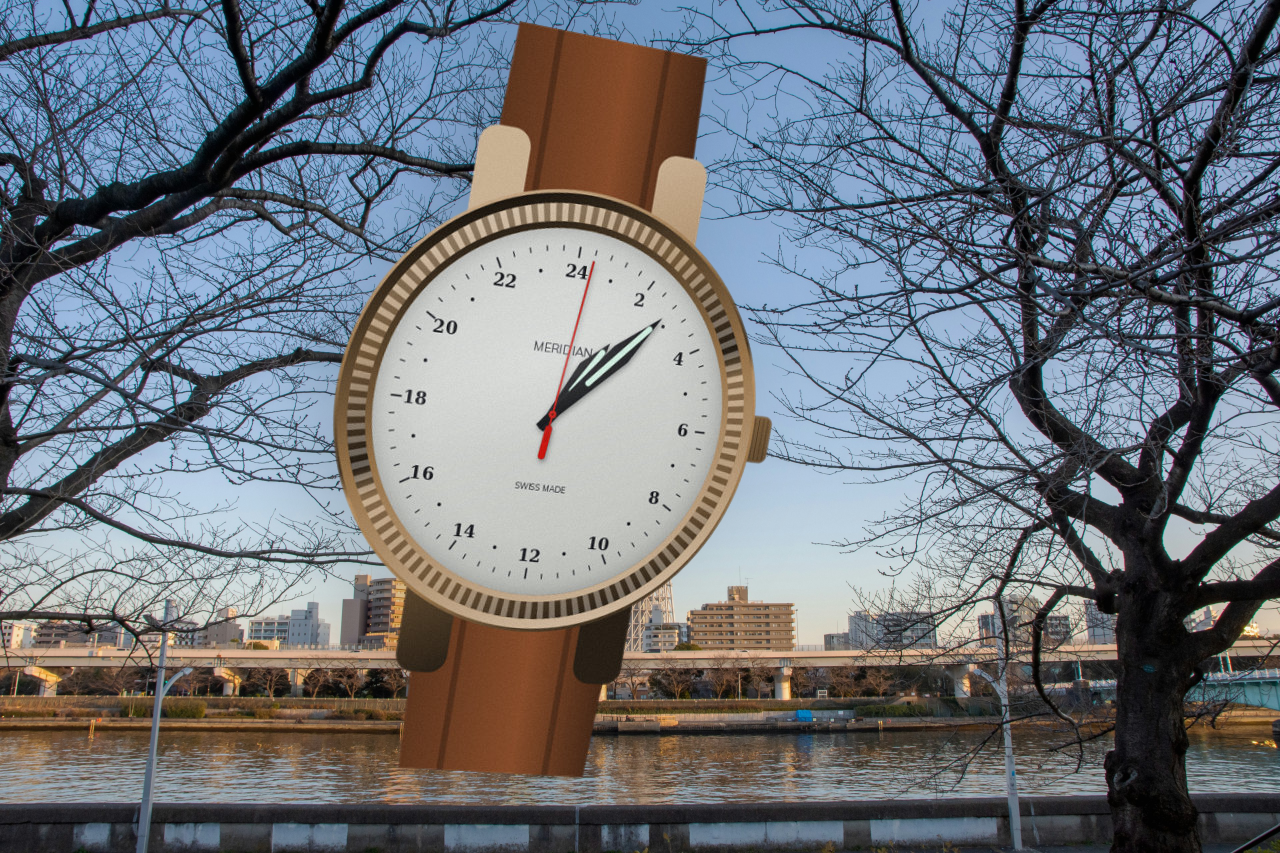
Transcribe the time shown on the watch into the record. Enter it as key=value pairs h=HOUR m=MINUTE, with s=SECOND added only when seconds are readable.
h=2 m=7 s=1
